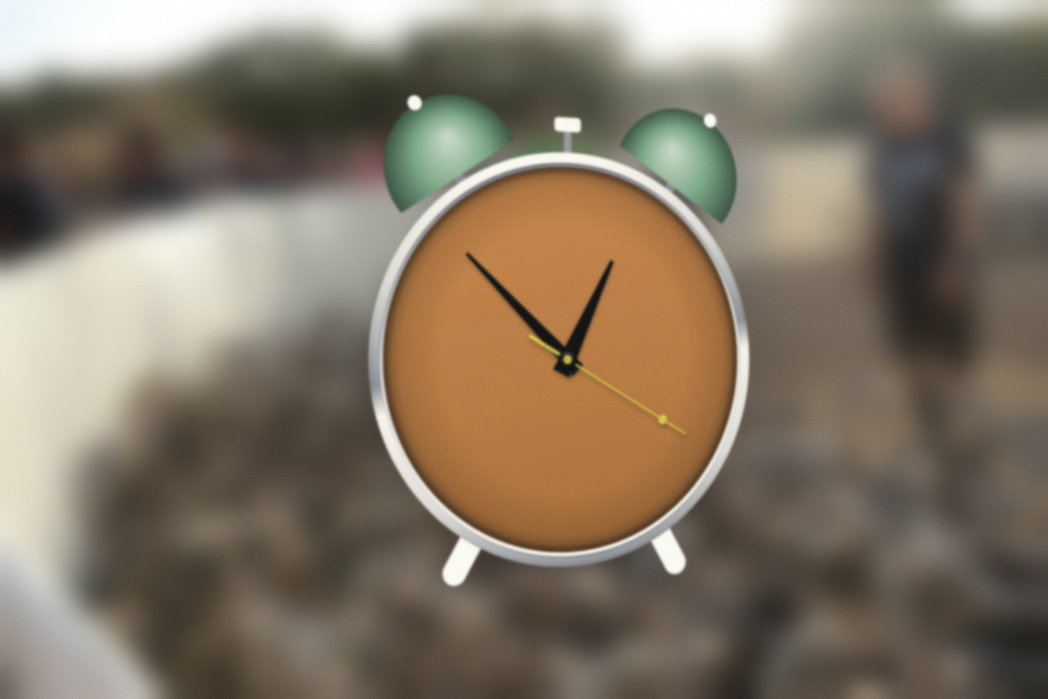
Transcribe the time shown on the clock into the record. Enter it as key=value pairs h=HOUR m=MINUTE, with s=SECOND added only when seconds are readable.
h=12 m=52 s=20
